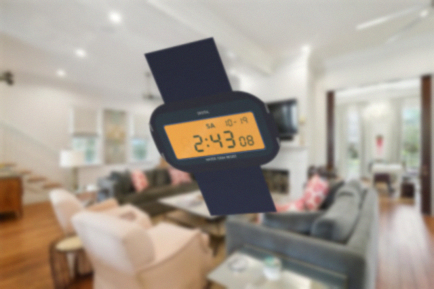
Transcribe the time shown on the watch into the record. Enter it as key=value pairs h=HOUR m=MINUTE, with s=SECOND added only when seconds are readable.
h=2 m=43 s=8
